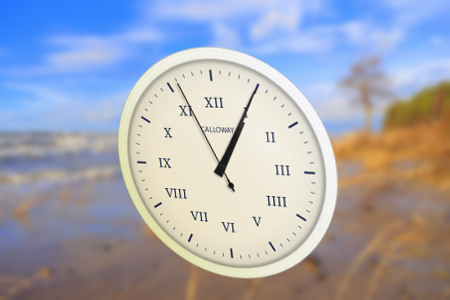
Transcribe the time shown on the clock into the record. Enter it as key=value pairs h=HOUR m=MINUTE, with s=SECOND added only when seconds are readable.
h=1 m=4 s=56
